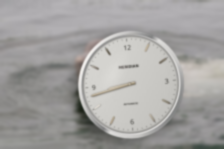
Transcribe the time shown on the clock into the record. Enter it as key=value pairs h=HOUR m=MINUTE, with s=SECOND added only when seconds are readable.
h=8 m=43
